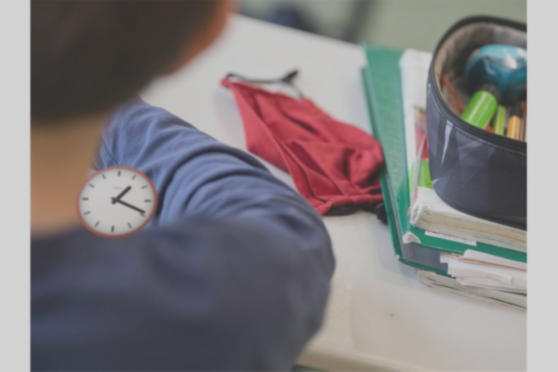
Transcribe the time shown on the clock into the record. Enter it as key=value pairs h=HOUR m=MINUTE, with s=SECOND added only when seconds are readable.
h=1 m=19
